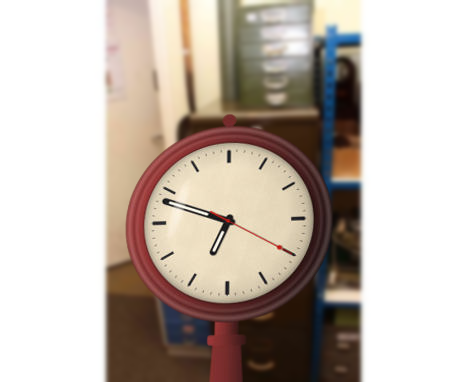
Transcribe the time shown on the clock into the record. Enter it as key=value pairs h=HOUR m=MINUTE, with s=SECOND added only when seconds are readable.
h=6 m=48 s=20
